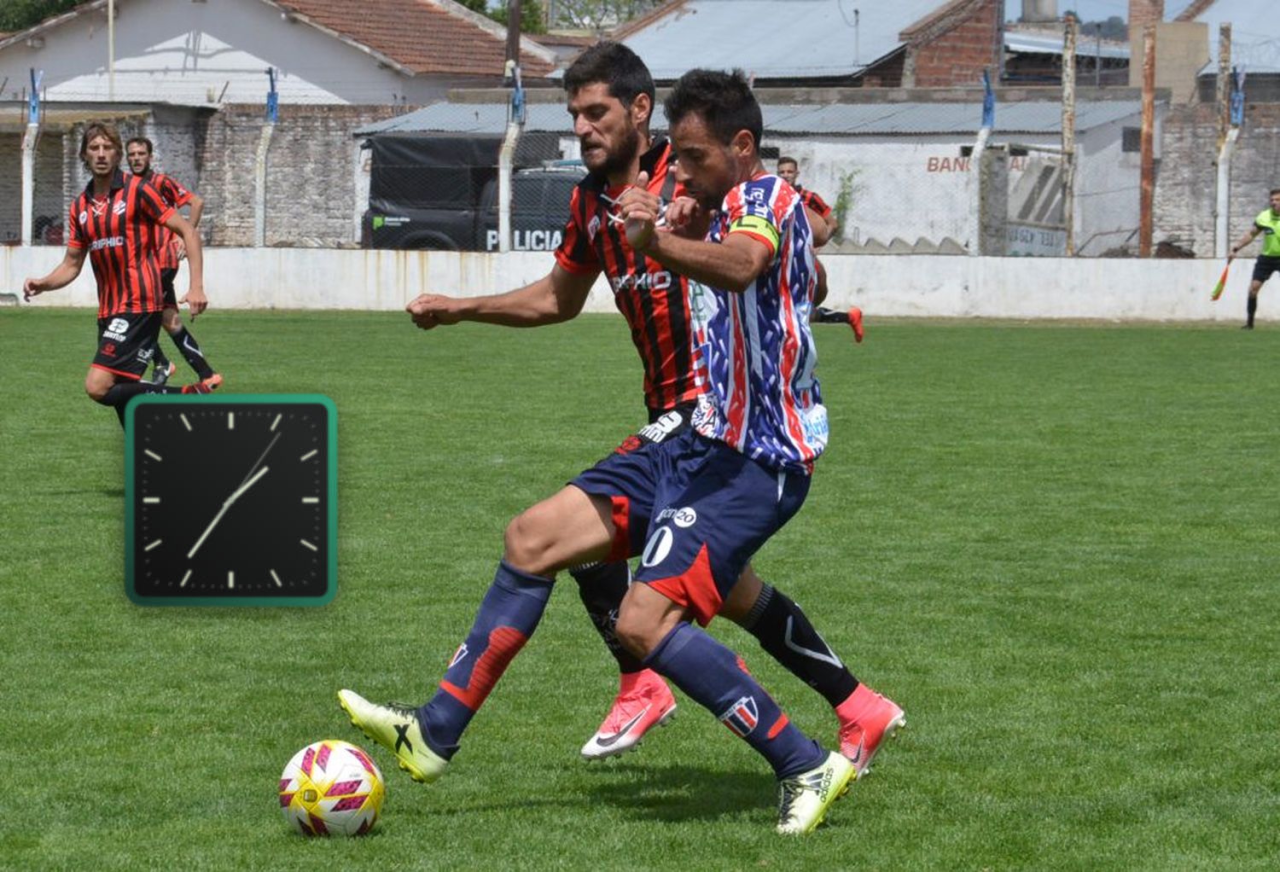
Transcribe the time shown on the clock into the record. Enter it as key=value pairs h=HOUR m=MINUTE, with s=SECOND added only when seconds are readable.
h=1 m=36 s=6
